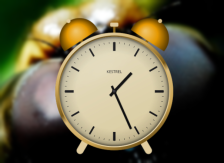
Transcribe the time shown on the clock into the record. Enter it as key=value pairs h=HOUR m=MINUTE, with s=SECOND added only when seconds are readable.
h=1 m=26
